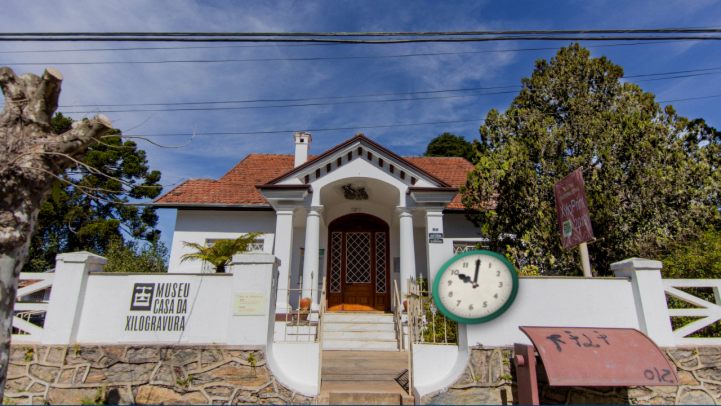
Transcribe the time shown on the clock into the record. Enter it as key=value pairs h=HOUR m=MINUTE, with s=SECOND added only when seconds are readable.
h=10 m=0
